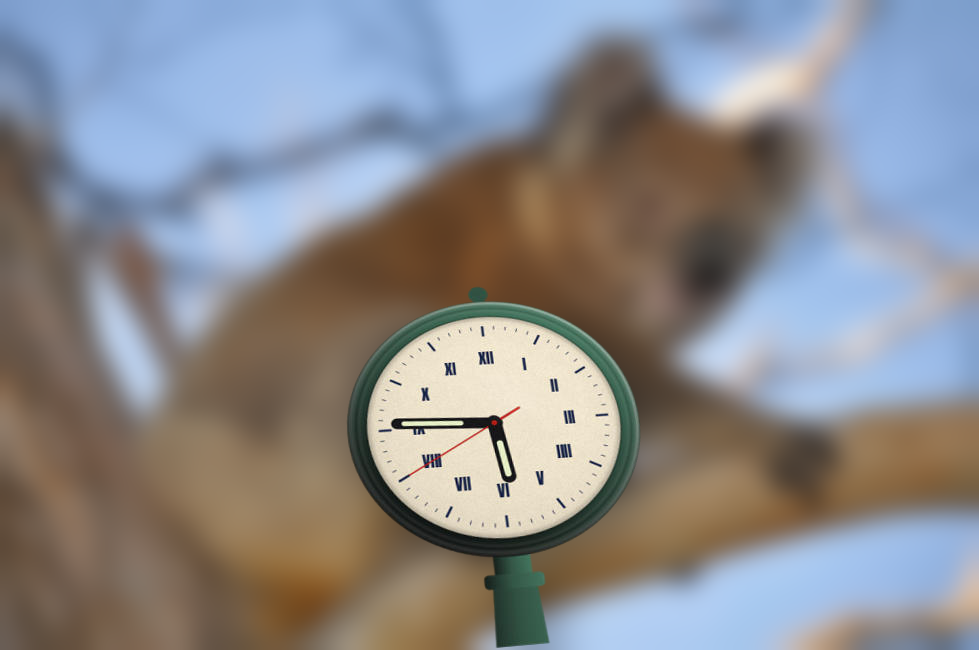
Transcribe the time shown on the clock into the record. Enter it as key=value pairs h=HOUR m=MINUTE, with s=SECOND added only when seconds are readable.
h=5 m=45 s=40
